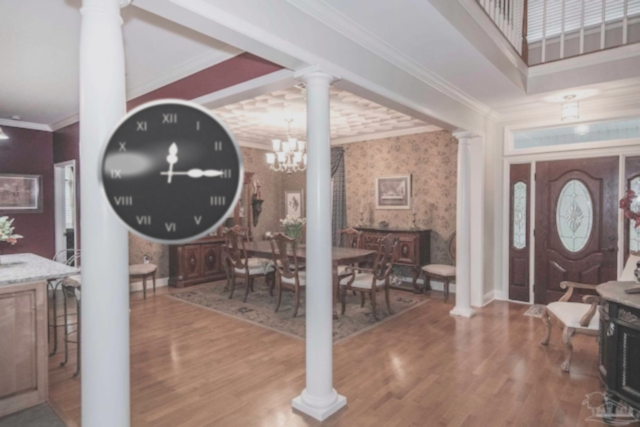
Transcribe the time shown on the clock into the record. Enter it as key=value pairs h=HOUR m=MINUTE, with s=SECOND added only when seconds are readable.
h=12 m=15
